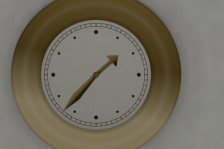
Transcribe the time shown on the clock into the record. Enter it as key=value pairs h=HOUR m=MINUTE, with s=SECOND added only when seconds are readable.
h=1 m=37
